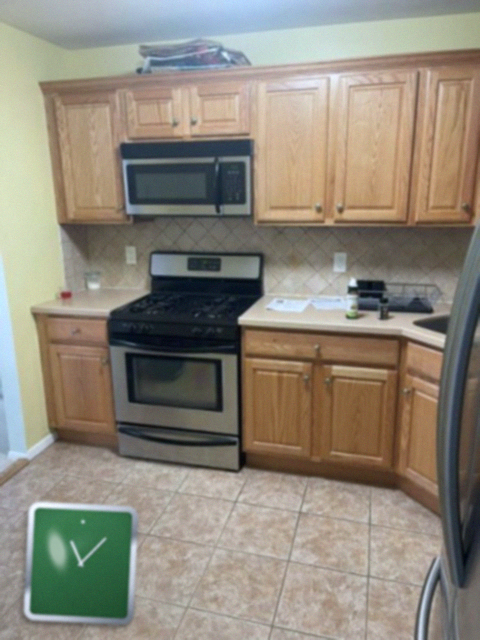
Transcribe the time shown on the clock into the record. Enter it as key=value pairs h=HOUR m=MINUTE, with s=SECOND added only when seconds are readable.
h=11 m=7
